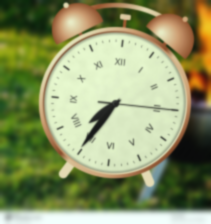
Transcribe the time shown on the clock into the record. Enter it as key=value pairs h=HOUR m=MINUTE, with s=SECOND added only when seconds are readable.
h=7 m=35 s=15
